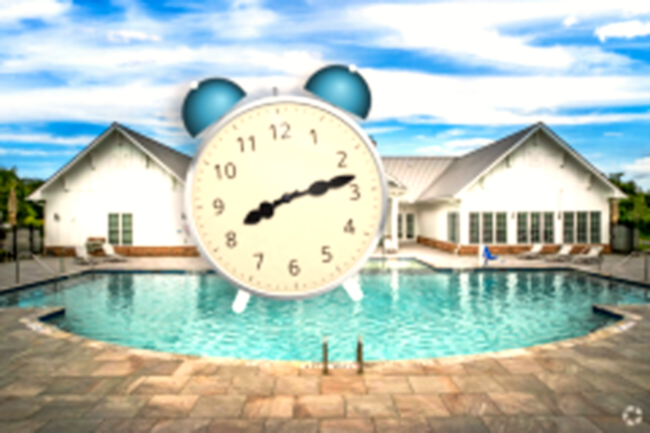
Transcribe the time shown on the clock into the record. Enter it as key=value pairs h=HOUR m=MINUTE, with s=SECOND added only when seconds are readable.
h=8 m=13
